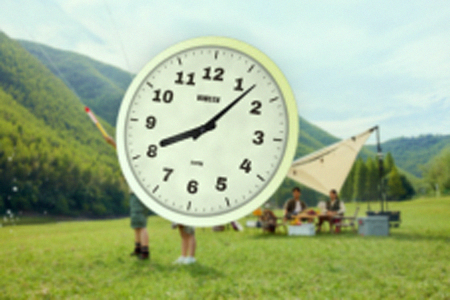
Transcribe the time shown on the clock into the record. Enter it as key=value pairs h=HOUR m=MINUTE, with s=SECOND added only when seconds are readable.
h=8 m=7
